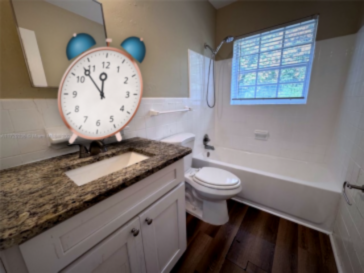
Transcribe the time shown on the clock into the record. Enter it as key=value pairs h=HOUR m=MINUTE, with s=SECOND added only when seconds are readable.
h=11 m=53
